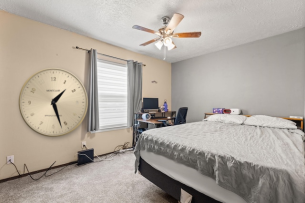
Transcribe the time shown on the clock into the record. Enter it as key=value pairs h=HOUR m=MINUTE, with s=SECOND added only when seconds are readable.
h=1 m=27
